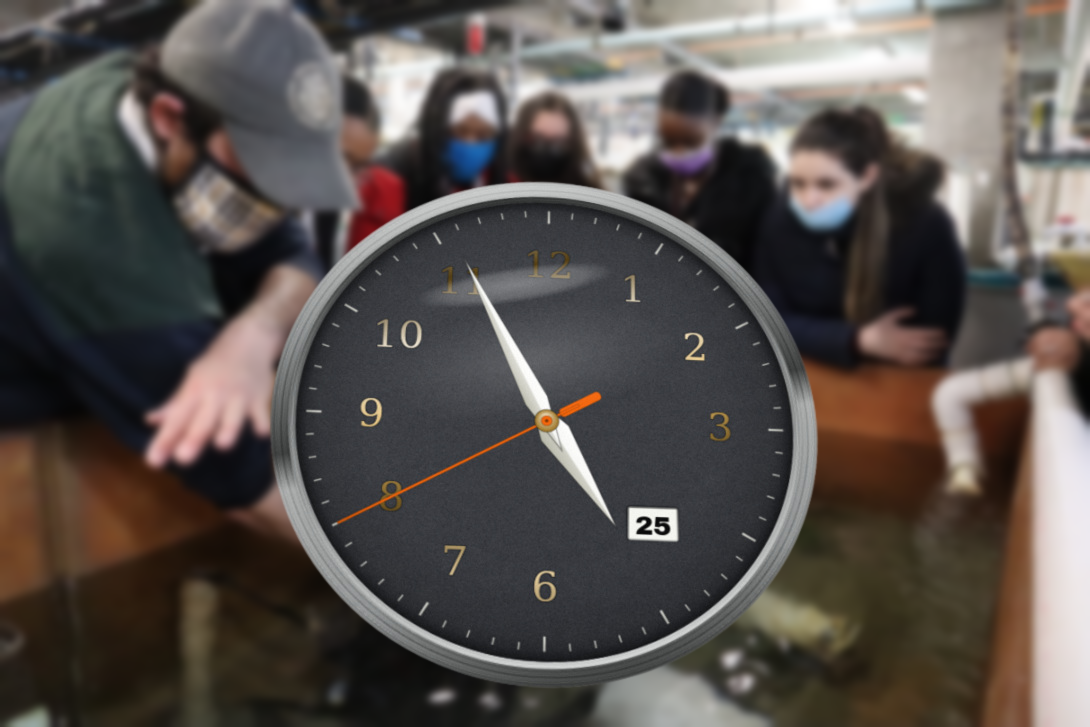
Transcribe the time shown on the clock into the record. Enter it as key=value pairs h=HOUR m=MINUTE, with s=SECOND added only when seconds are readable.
h=4 m=55 s=40
